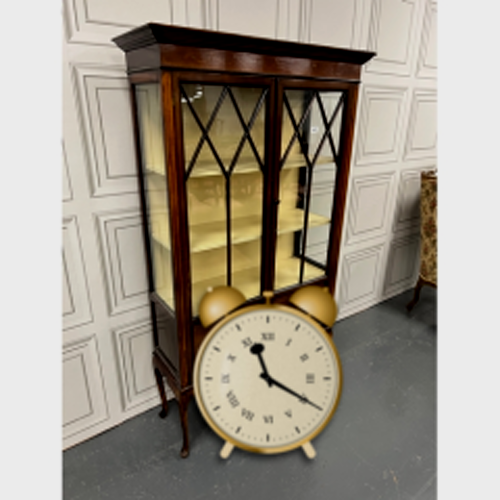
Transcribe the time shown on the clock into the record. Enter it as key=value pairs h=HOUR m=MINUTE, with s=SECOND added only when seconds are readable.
h=11 m=20
